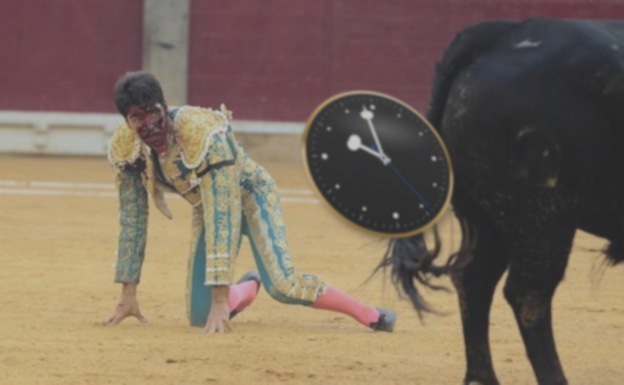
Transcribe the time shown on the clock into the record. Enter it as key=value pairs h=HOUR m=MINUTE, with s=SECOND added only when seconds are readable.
h=9 m=58 s=24
